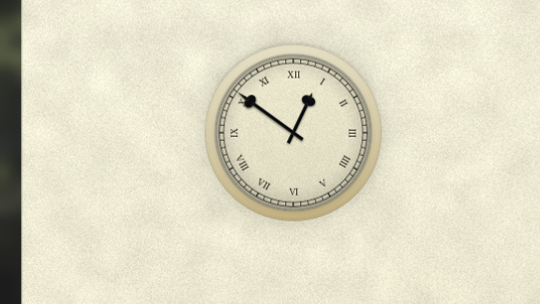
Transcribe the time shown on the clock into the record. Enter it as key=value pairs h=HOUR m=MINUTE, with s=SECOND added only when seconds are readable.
h=12 m=51
